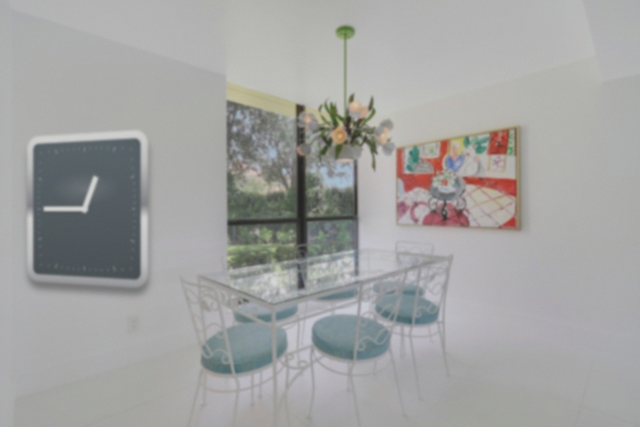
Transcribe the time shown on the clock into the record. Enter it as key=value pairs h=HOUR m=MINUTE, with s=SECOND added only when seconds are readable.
h=12 m=45
